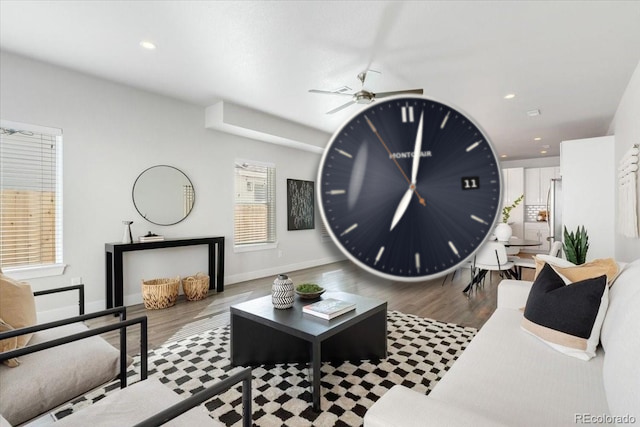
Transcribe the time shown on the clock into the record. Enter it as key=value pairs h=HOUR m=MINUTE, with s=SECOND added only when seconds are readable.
h=7 m=1 s=55
